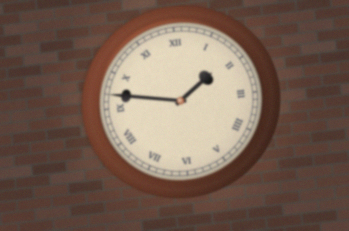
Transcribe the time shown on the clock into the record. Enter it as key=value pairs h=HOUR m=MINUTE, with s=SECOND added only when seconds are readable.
h=1 m=47
